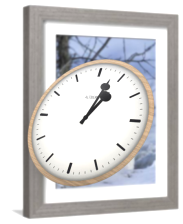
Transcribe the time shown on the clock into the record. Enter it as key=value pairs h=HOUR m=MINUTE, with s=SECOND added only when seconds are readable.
h=1 m=3
